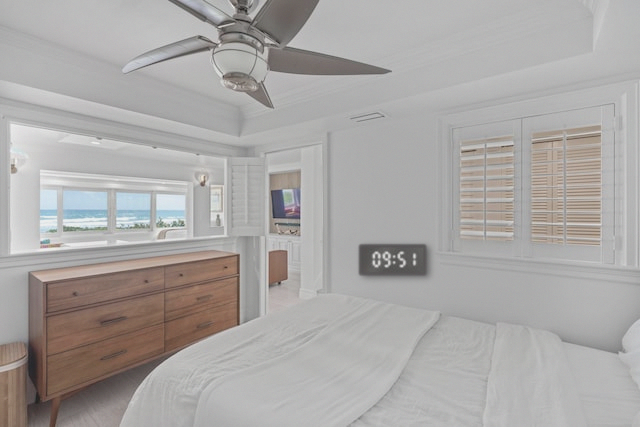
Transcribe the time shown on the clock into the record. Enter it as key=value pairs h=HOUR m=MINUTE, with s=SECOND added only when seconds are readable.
h=9 m=51
